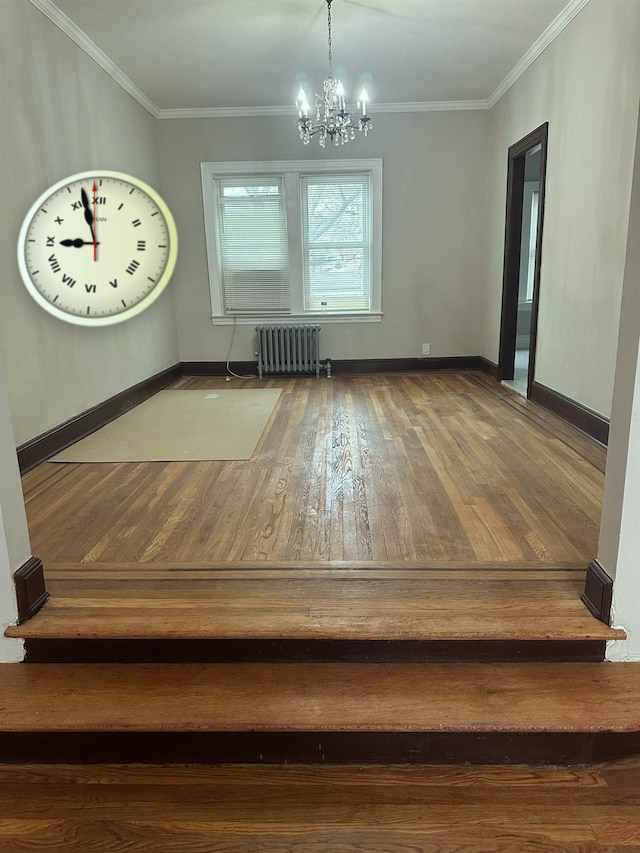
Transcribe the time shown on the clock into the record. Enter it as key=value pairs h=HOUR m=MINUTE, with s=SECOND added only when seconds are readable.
h=8 m=56 s=59
